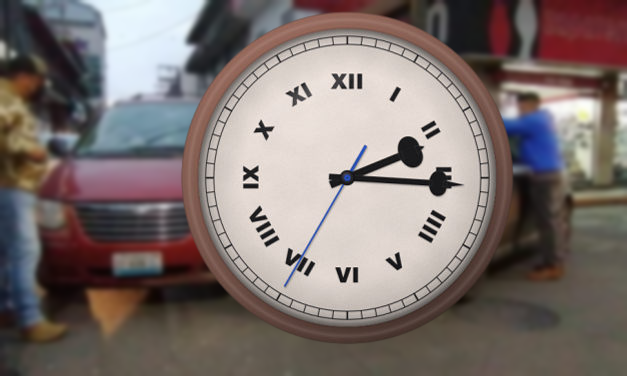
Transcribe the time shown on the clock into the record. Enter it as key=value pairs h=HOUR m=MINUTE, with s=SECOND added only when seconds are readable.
h=2 m=15 s=35
